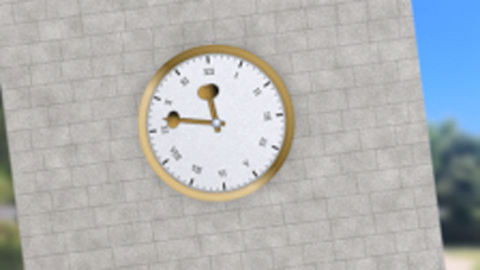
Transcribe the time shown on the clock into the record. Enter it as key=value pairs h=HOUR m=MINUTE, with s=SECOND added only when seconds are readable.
h=11 m=47
